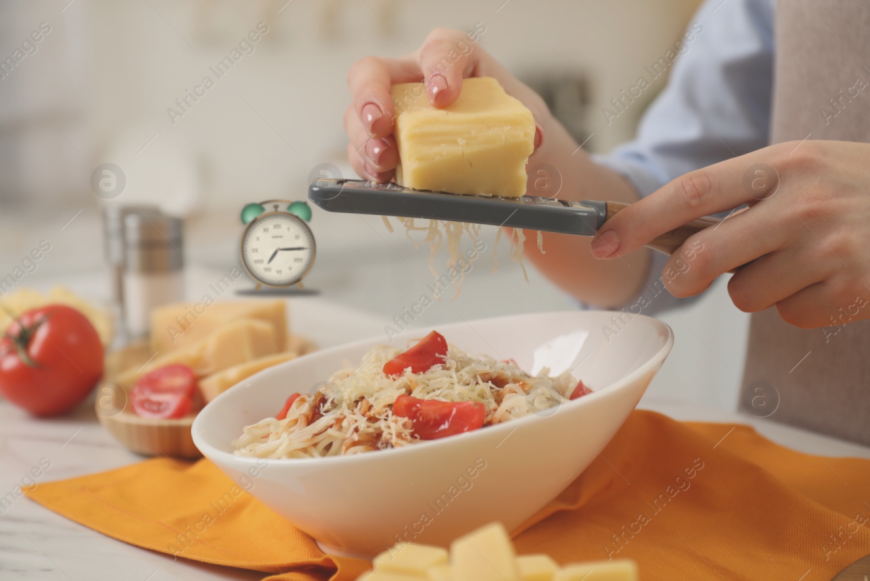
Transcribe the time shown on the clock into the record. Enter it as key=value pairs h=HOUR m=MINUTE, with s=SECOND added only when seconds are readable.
h=7 m=15
